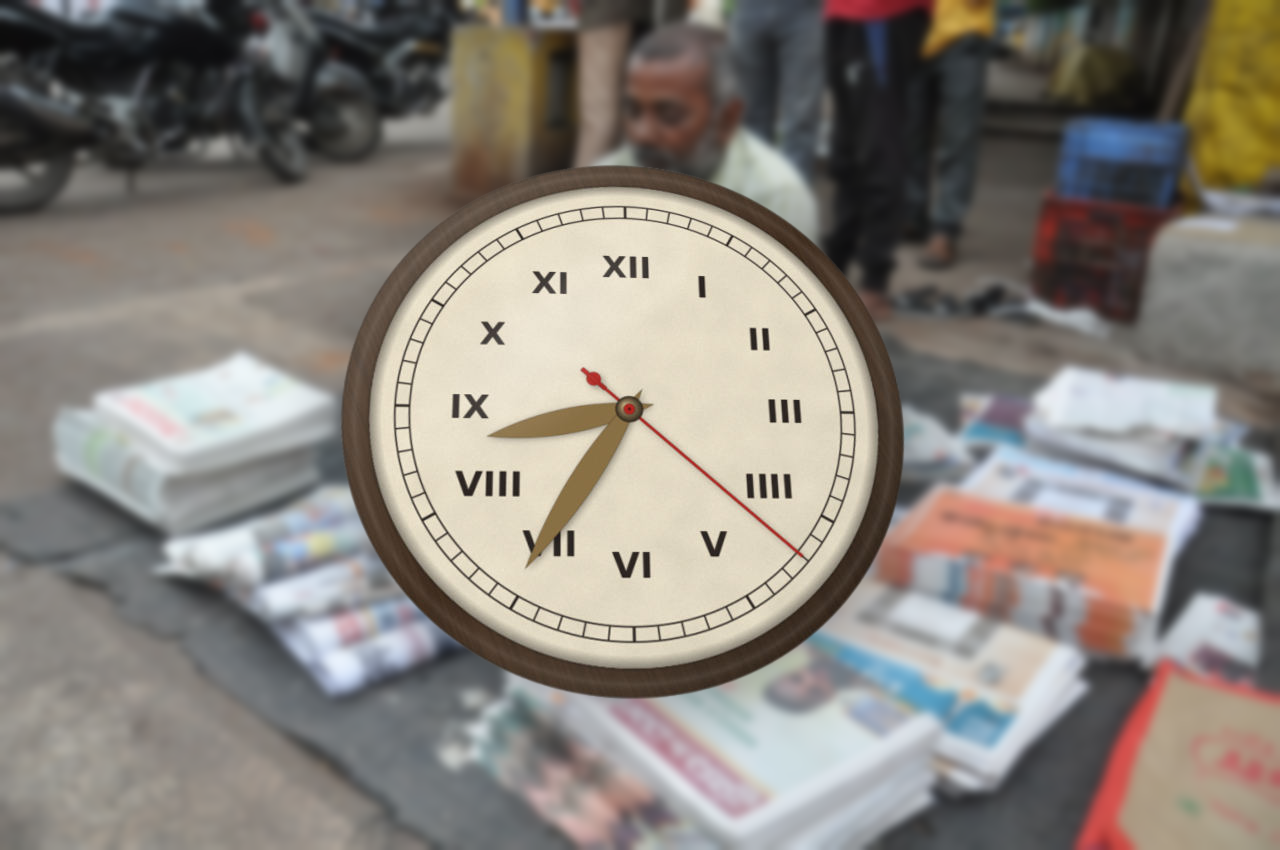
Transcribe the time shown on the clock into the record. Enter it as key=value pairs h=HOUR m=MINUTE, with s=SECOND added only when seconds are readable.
h=8 m=35 s=22
